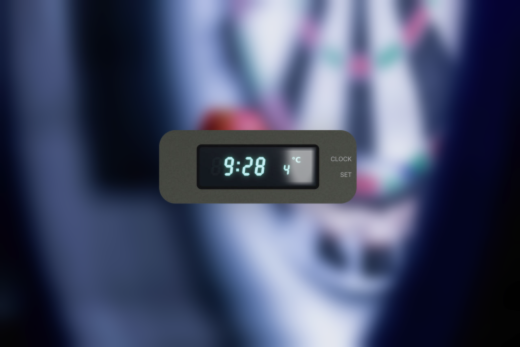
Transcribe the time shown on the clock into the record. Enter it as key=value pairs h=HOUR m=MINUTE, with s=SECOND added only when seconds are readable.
h=9 m=28
